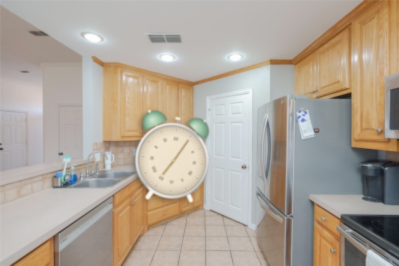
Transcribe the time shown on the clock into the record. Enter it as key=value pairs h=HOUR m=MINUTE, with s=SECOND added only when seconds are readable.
h=7 m=5
